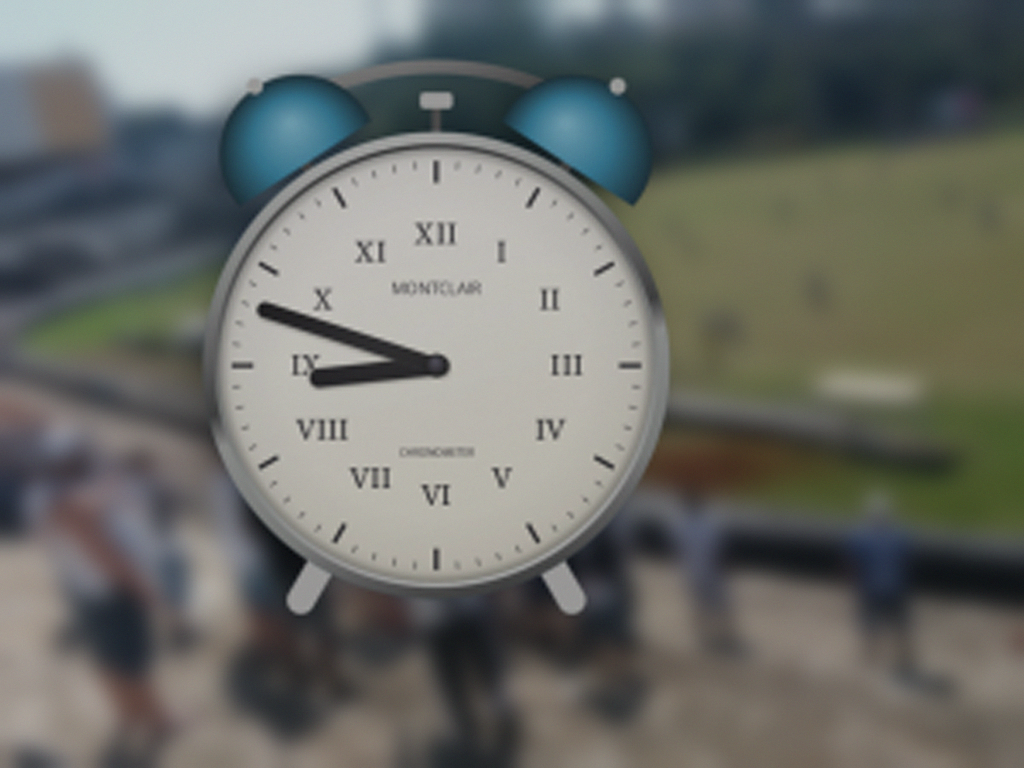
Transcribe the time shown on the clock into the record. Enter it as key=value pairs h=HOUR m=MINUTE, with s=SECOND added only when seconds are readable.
h=8 m=48
